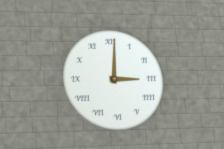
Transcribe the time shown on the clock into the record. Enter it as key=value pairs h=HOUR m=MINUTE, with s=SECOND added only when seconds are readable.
h=3 m=1
